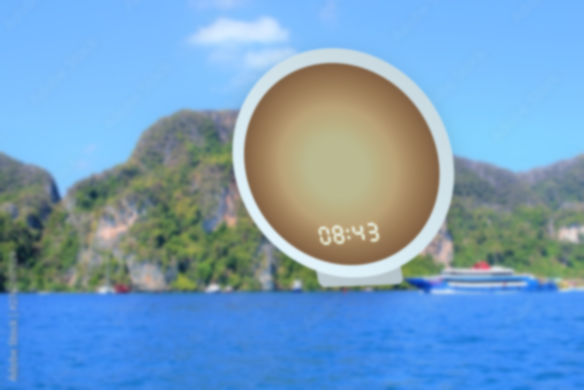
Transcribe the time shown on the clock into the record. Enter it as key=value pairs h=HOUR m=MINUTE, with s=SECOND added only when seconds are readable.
h=8 m=43
